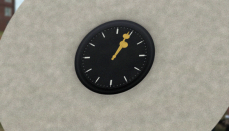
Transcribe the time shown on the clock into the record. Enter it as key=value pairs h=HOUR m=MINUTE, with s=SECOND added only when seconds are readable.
h=1 m=4
